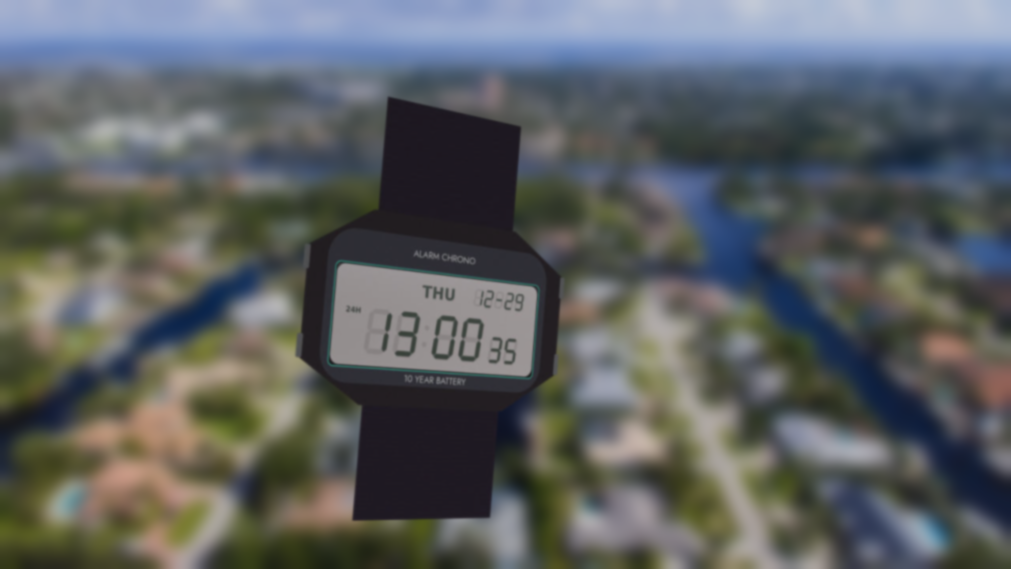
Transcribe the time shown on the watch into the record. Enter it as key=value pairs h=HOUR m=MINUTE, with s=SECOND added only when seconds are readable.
h=13 m=0 s=35
